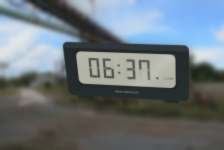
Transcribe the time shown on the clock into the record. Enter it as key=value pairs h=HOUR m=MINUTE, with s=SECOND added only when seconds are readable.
h=6 m=37
